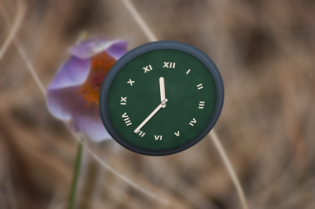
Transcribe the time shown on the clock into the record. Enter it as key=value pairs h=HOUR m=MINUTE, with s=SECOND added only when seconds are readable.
h=11 m=36
